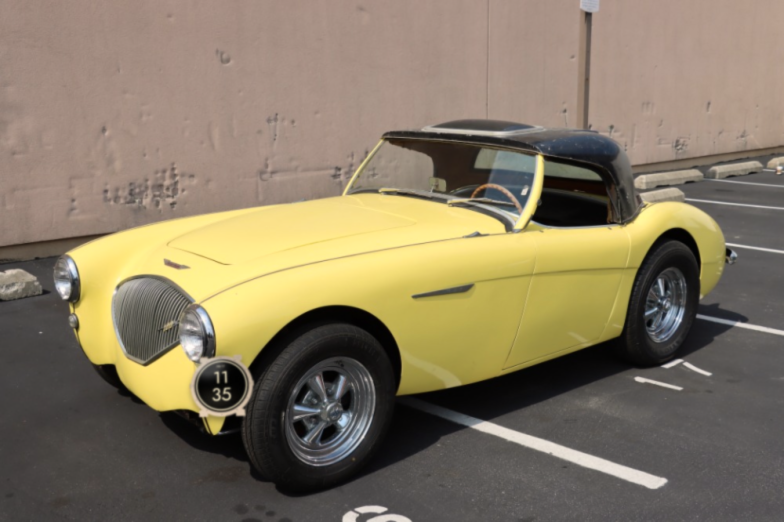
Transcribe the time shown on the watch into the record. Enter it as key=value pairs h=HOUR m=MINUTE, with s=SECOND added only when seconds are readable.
h=11 m=35
